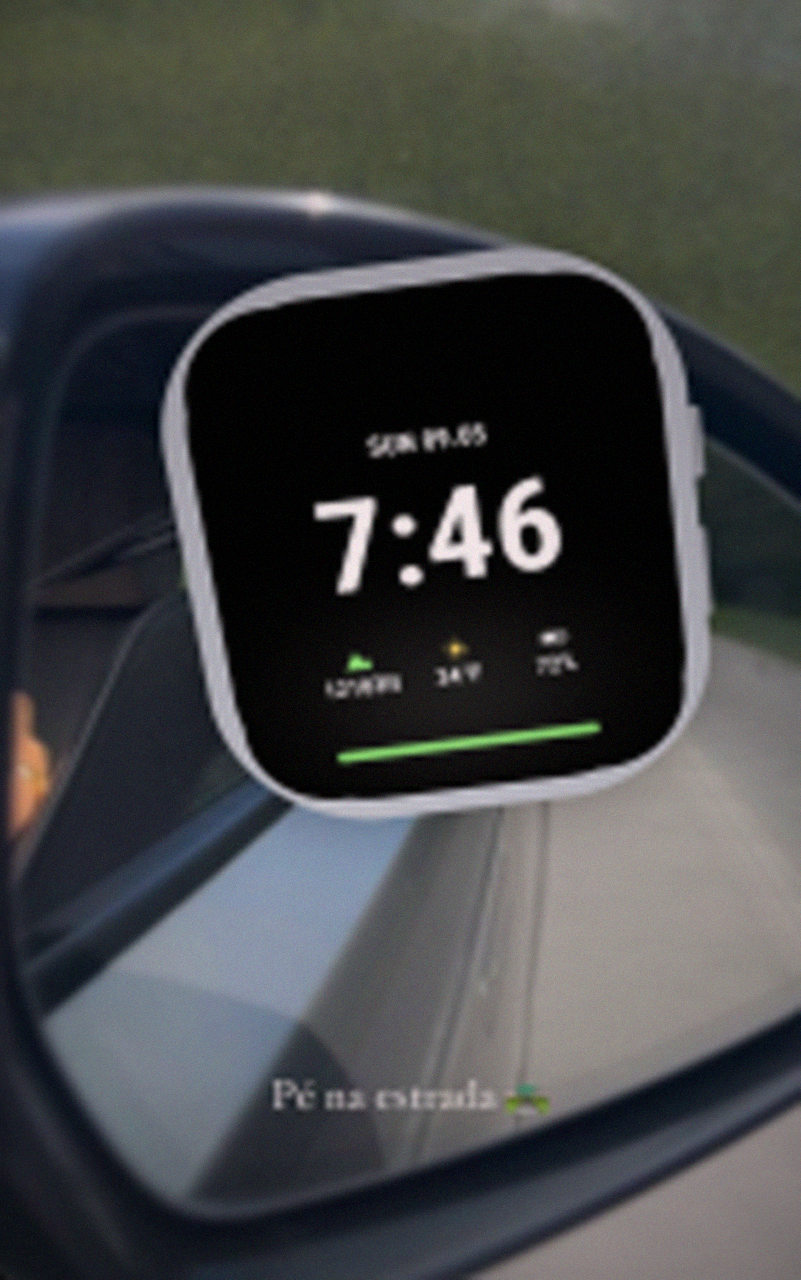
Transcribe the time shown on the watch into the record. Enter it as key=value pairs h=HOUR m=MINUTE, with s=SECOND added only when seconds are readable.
h=7 m=46
